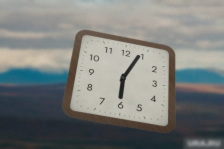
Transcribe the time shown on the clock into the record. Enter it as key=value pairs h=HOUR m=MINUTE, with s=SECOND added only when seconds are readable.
h=6 m=4
